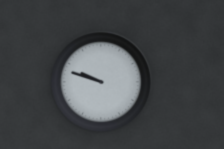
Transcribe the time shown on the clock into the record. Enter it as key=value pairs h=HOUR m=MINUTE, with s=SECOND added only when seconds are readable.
h=9 m=48
